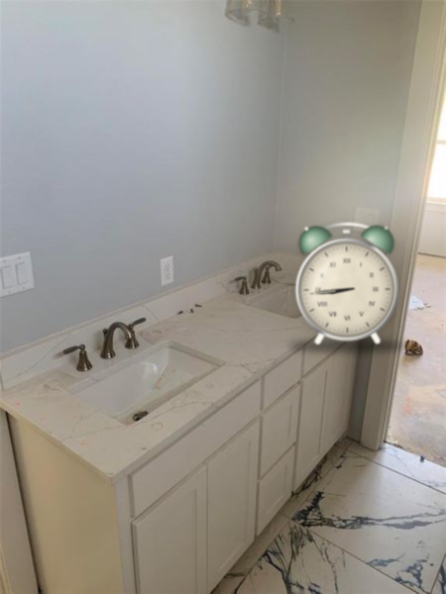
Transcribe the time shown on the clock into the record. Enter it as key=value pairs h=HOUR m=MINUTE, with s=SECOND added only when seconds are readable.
h=8 m=44
